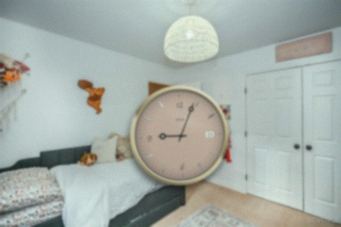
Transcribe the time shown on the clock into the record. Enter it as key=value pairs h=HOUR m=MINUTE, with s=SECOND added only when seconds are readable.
h=9 m=4
